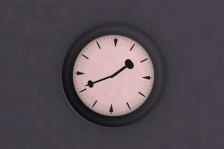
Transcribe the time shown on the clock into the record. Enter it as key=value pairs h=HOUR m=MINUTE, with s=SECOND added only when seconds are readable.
h=1 m=41
